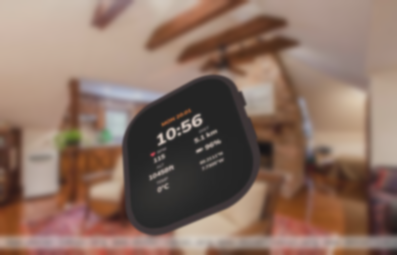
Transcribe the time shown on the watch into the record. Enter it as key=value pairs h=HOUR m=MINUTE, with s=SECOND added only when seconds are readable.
h=10 m=56
